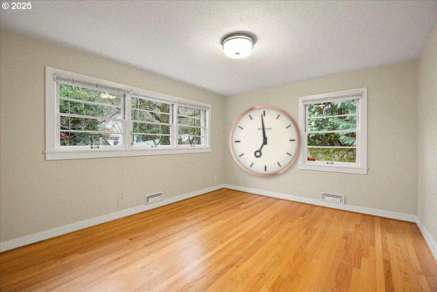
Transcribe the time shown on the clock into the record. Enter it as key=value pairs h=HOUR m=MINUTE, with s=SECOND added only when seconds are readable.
h=6 m=59
